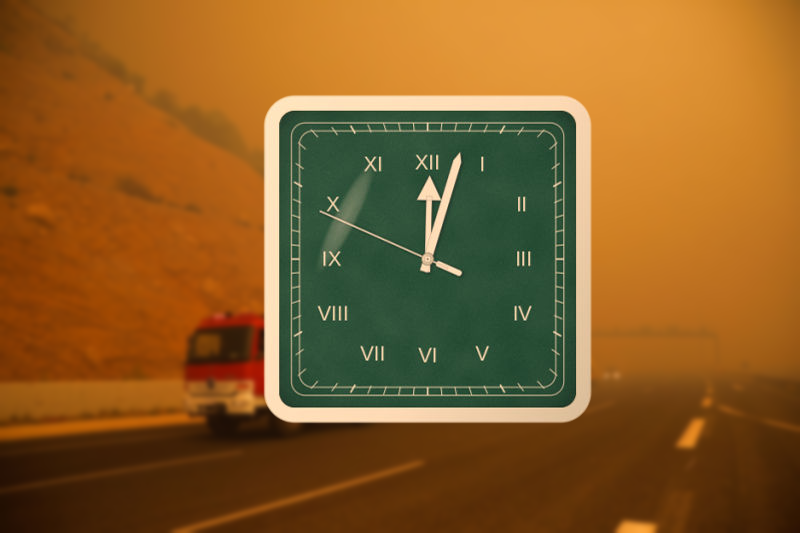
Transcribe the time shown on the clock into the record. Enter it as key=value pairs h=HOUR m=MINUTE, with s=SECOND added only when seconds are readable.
h=12 m=2 s=49
